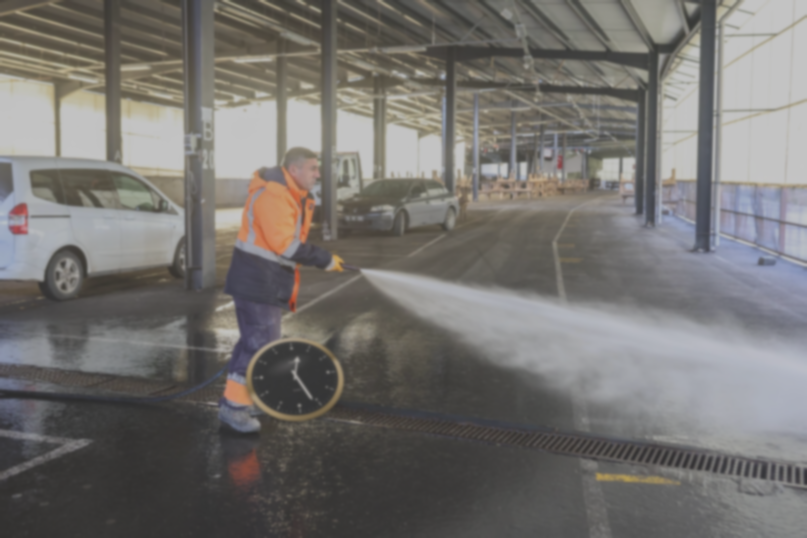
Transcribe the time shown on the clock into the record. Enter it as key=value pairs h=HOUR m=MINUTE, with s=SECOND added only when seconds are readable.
h=12 m=26
